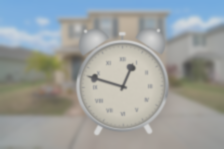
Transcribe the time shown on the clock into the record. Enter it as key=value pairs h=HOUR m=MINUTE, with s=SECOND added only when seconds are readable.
h=12 m=48
